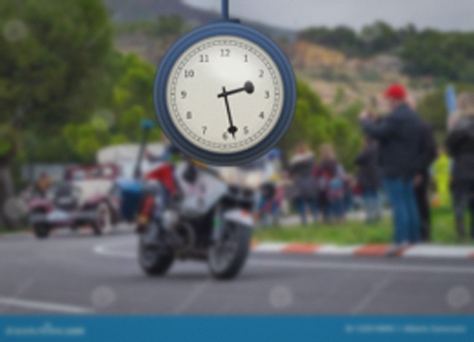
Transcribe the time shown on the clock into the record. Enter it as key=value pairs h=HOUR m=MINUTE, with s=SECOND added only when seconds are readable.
h=2 m=28
